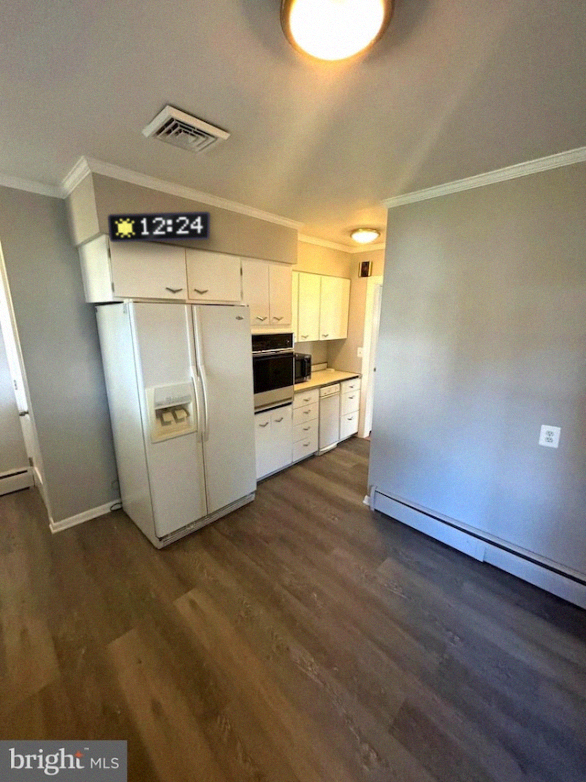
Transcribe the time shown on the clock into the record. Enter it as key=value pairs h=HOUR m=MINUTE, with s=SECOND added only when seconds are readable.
h=12 m=24
